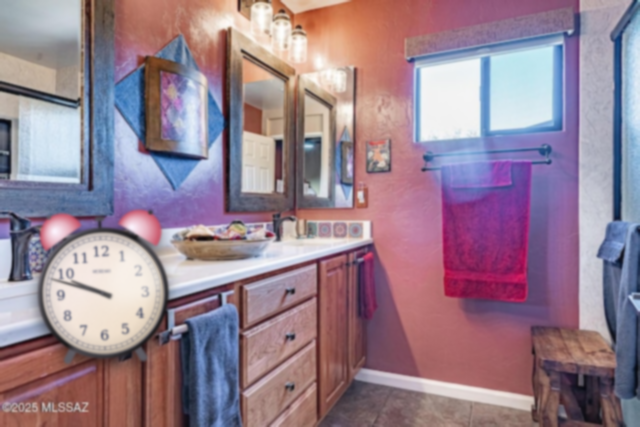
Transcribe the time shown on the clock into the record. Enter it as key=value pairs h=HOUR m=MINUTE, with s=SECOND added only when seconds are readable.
h=9 m=48
